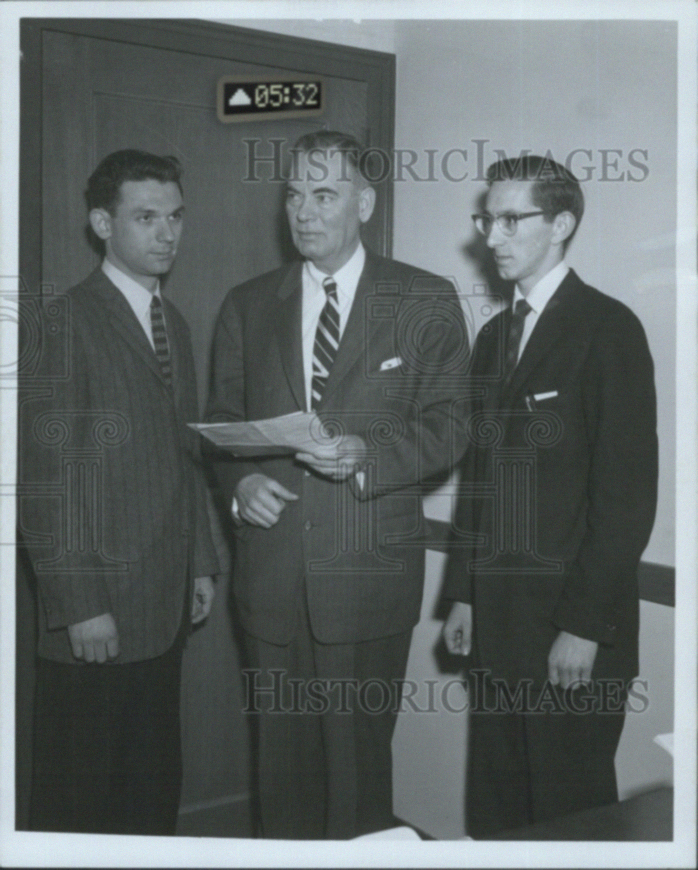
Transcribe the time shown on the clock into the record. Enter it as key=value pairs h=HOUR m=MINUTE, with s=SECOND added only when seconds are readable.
h=5 m=32
